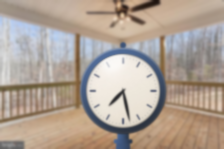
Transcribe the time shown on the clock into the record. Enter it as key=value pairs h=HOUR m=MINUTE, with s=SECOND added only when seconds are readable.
h=7 m=28
